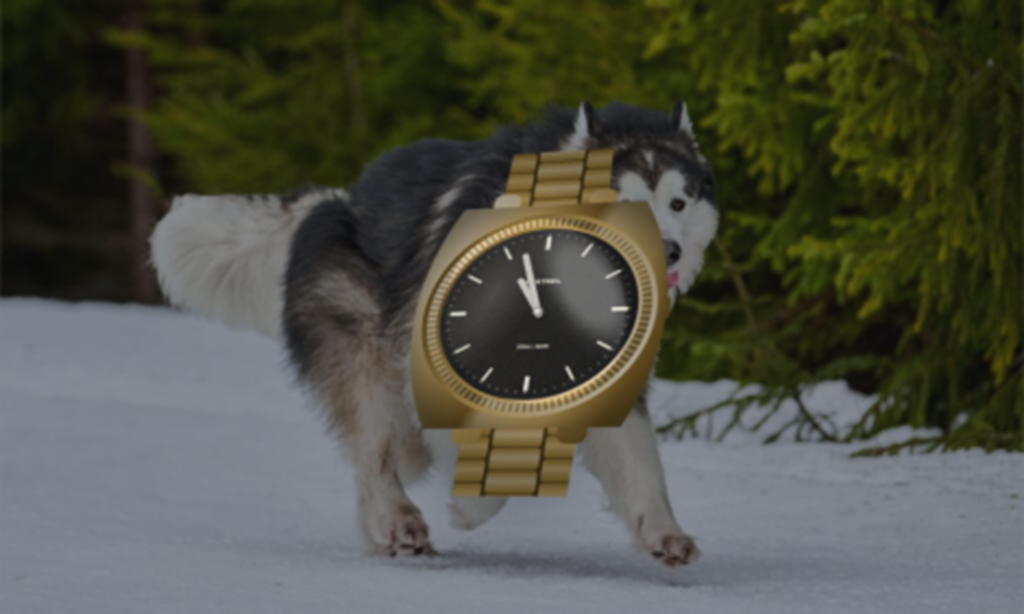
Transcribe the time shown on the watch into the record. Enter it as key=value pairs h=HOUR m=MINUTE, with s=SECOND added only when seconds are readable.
h=10 m=57
